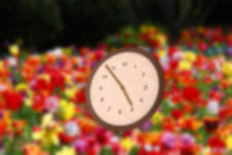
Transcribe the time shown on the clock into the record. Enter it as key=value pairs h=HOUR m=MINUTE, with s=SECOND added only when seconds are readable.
h=4 m=53
